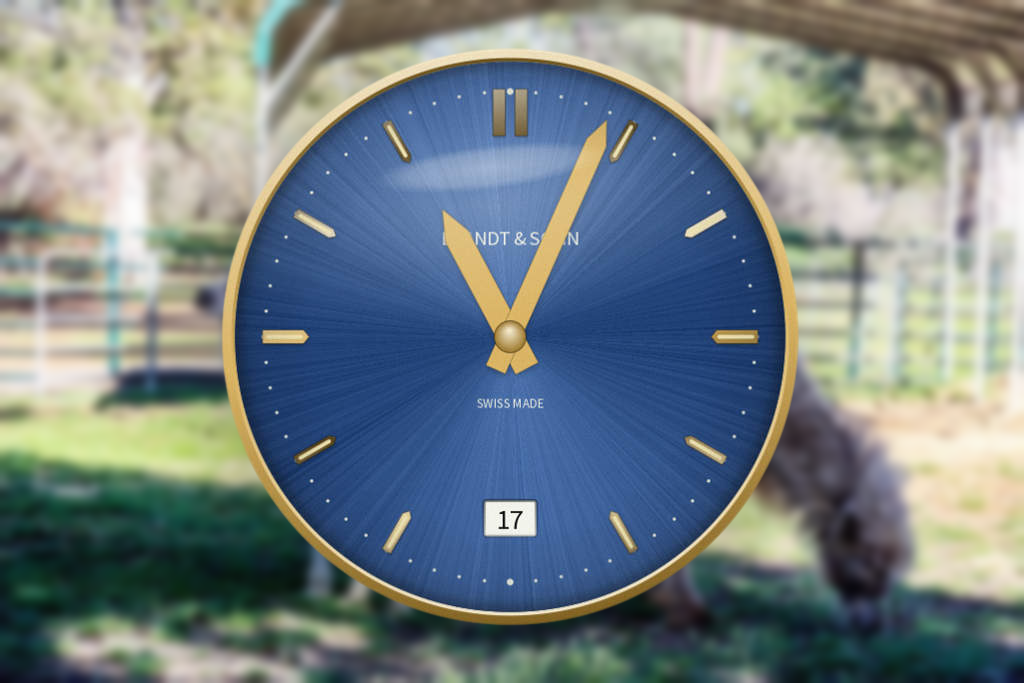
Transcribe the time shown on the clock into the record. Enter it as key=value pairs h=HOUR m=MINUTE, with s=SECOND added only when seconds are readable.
h=11 m=4
